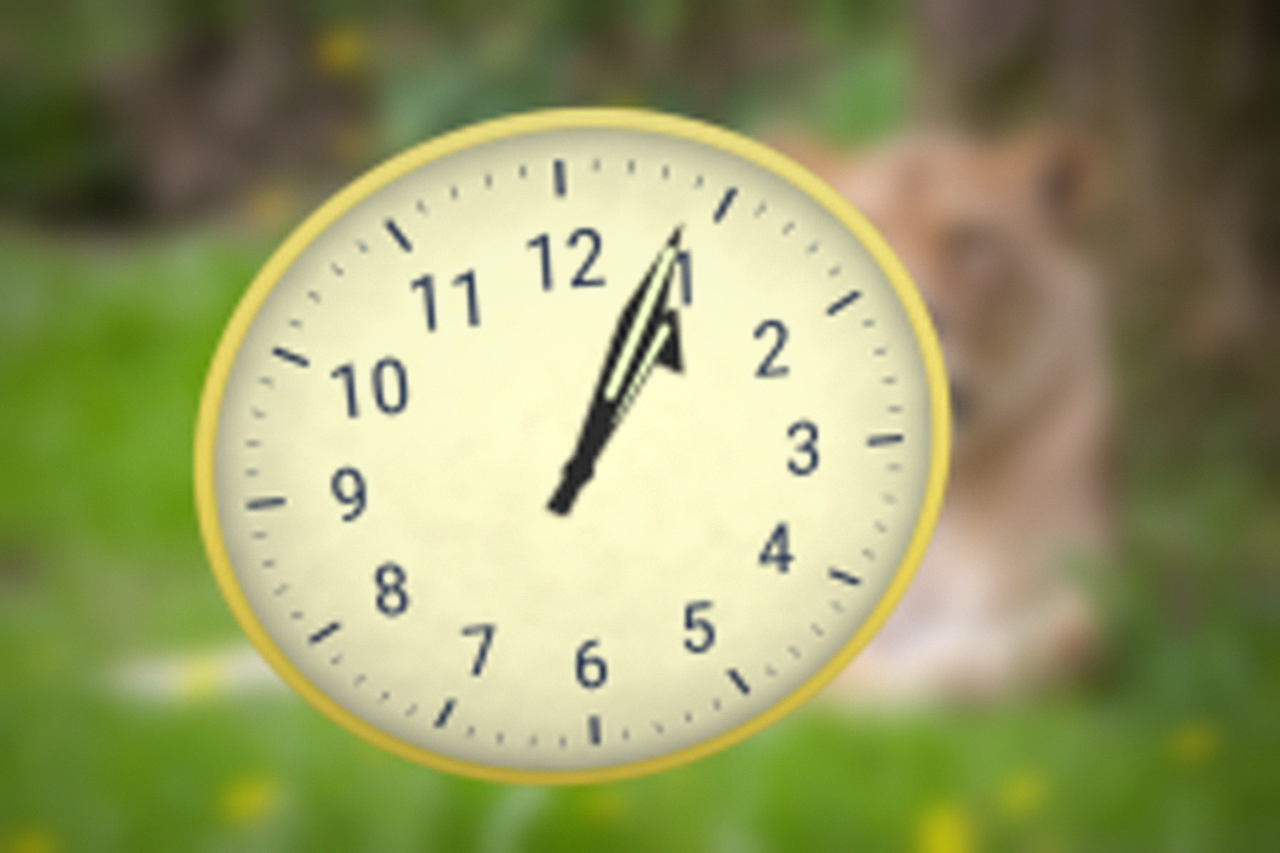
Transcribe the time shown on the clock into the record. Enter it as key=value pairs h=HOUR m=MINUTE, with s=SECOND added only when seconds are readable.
h=1 m=4
